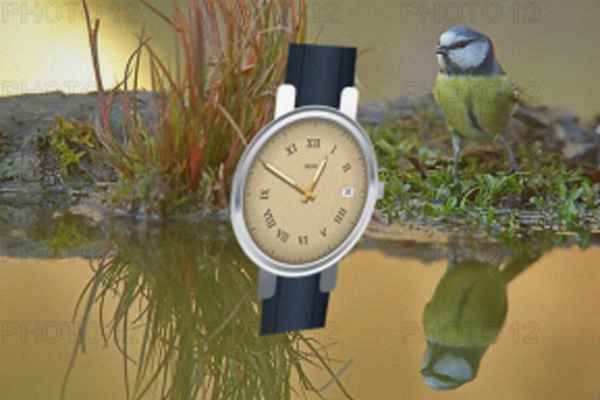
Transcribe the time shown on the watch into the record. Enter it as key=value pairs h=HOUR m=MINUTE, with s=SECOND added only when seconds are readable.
h=12 m=50
